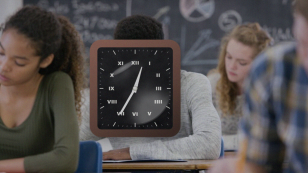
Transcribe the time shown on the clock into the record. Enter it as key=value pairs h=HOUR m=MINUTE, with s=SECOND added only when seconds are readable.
h=12 m=35
